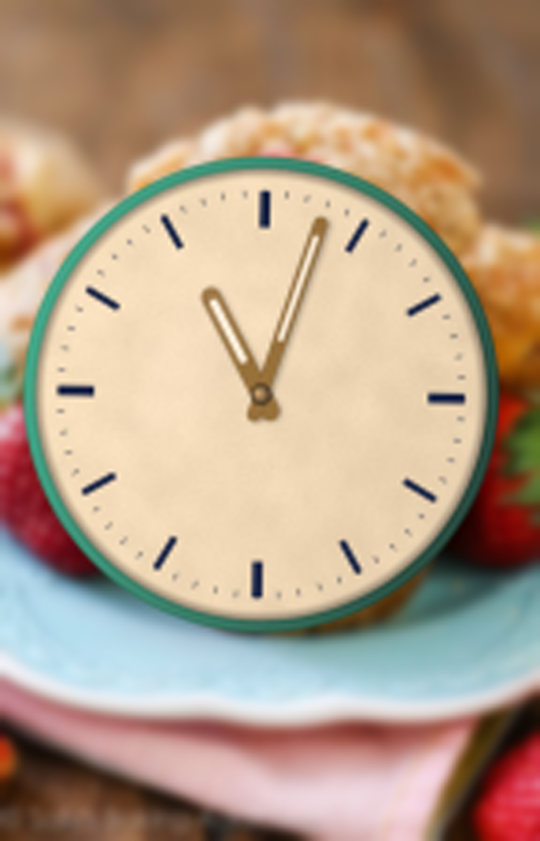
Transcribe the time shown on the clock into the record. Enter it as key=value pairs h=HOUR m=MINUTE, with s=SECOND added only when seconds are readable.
h=11 m=3
